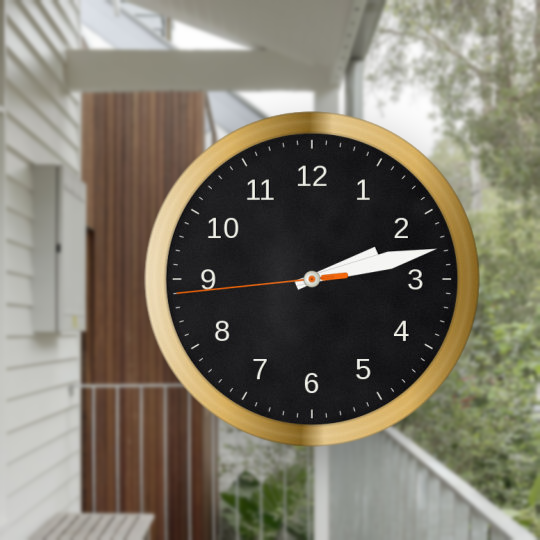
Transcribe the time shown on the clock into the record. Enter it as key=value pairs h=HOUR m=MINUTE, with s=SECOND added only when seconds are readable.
h=2 m=12 s=44
